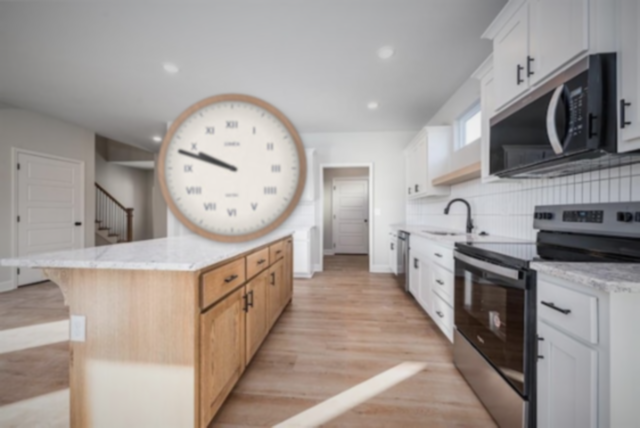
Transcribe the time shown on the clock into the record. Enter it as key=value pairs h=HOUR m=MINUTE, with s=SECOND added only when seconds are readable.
h=9 m=48
